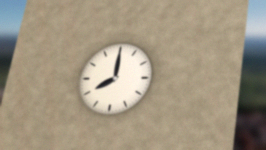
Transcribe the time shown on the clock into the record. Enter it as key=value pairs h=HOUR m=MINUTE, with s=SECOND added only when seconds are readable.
h=8 m=0
